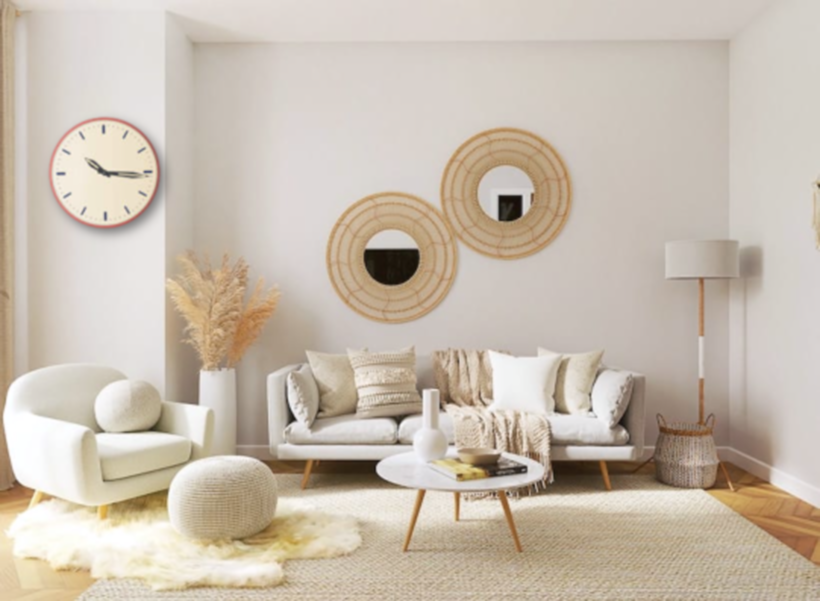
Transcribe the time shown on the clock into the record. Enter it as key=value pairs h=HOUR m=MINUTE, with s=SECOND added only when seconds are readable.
h=10 m=16
